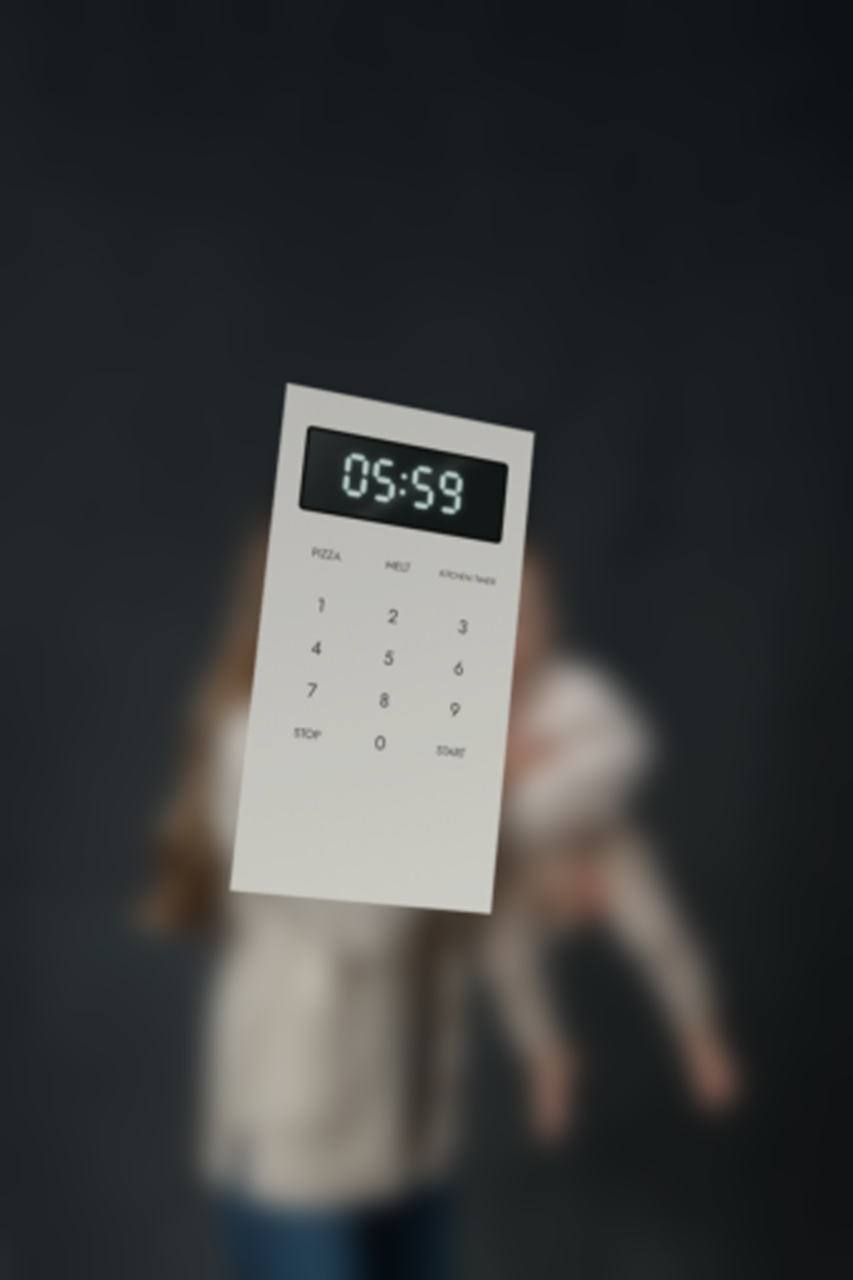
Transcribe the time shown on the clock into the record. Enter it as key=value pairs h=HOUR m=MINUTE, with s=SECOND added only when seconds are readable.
h=5 m=59
